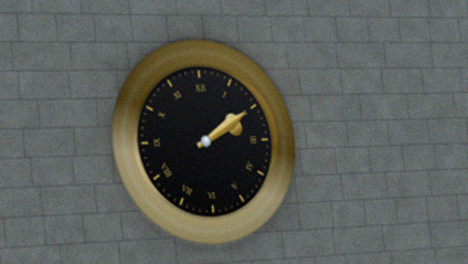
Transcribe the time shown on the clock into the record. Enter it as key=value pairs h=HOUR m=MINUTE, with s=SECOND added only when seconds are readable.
h=2 m=10
